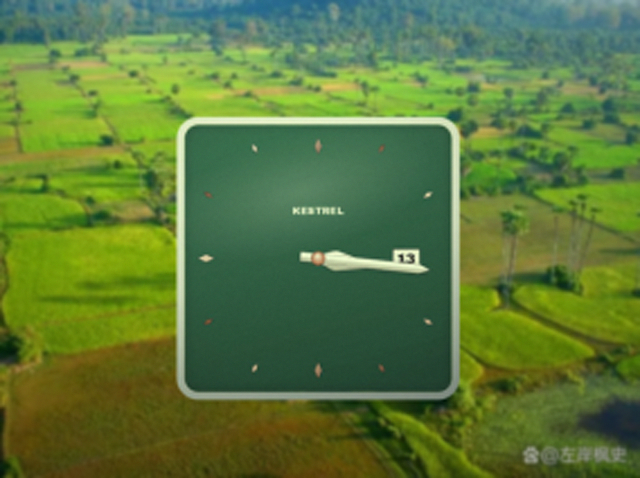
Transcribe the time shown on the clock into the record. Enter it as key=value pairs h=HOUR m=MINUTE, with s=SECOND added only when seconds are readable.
h=3 m=16
